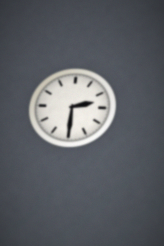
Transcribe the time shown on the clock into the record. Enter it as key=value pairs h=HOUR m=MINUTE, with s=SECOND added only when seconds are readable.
h=2 m=30
